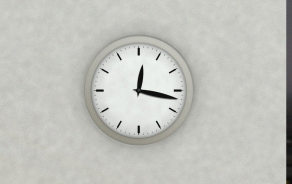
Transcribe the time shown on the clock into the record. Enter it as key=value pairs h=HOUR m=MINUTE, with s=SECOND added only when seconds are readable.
h=12 m=17
